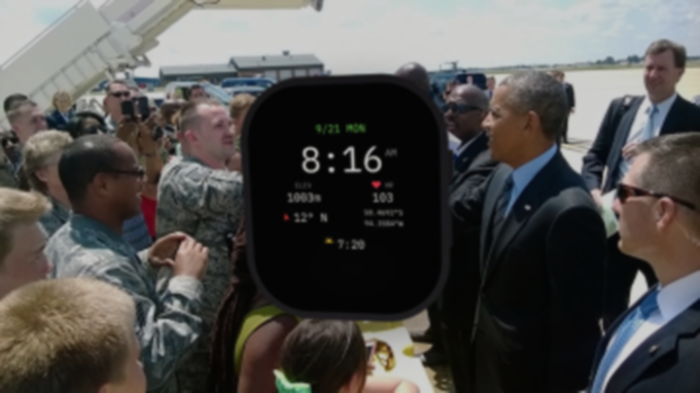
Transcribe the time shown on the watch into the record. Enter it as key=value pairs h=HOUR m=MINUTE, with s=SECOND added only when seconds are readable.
h=8 m=16
